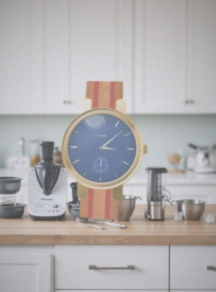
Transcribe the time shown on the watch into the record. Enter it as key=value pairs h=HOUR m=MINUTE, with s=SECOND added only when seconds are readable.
h=3 m=8
